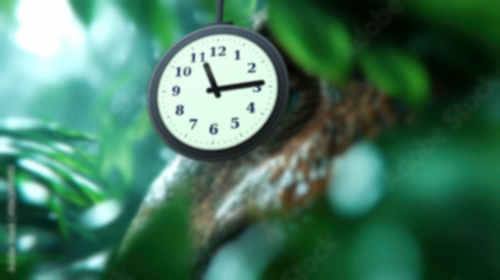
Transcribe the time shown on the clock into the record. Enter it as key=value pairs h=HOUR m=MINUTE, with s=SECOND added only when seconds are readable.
h=11 m=14
